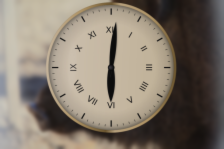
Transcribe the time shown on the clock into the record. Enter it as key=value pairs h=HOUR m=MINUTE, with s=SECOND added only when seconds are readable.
h=6 m=1
